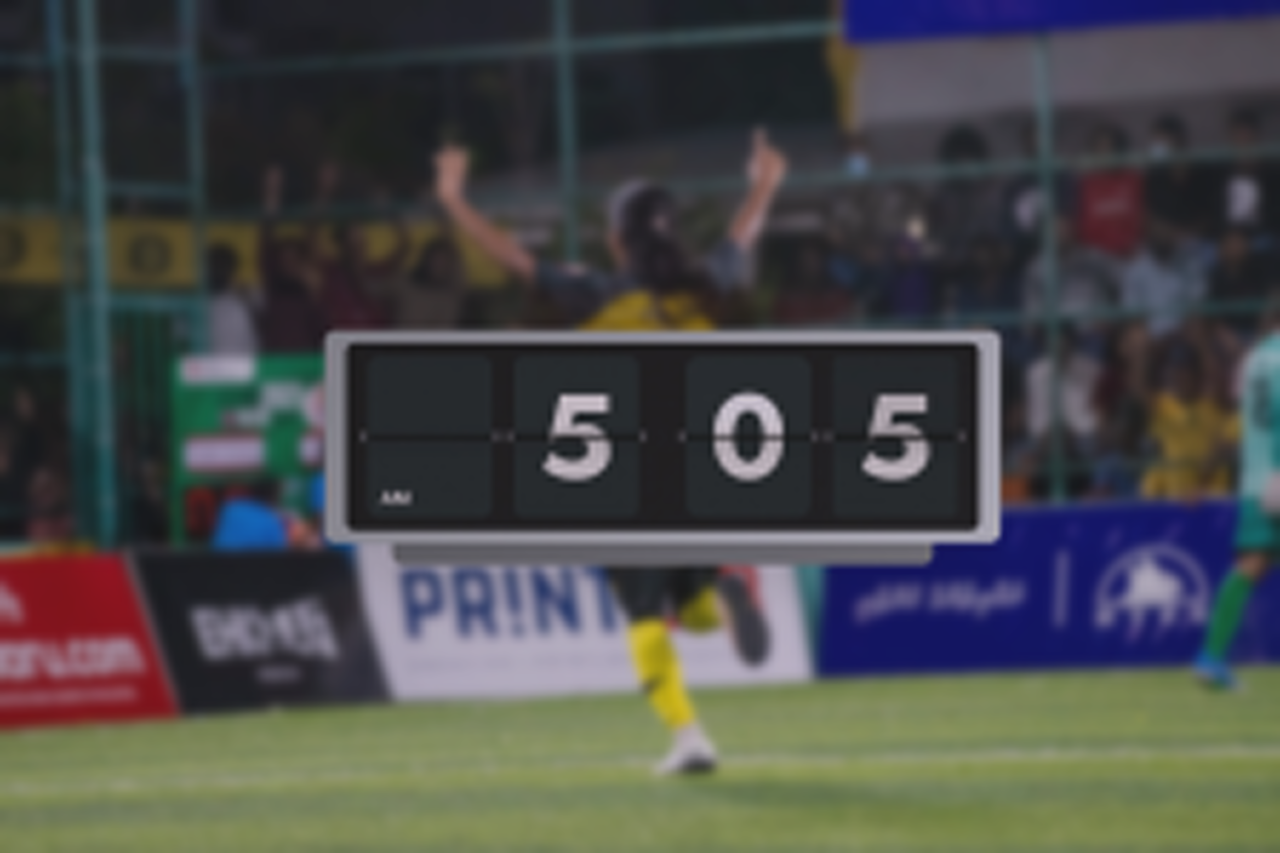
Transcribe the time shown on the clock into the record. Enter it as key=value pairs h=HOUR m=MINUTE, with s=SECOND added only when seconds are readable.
h=5 m=5
